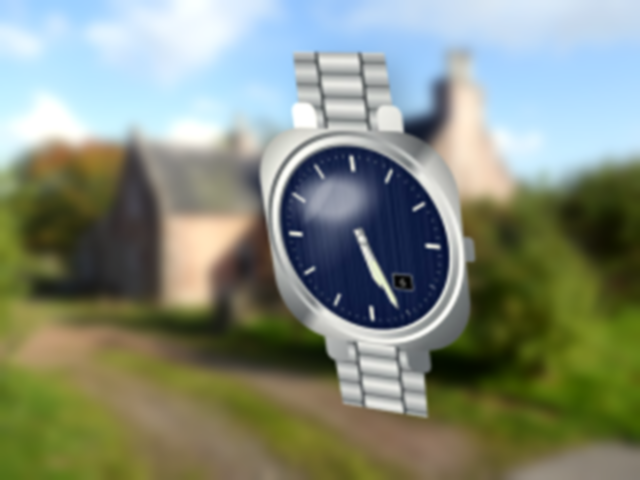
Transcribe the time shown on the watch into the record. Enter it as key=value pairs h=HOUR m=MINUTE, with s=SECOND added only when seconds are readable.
h=5 m=26
